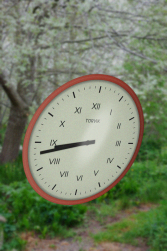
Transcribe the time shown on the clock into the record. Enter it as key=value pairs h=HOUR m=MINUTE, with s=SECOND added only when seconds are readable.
h=8 m=43
